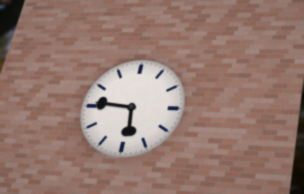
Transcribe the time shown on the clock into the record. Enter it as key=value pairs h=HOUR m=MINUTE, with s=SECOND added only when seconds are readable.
h=5 m=46
